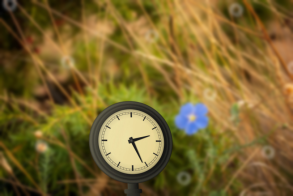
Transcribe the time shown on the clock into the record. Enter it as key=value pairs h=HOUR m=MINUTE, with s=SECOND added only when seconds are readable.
h=2 m=26
